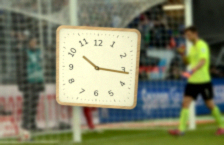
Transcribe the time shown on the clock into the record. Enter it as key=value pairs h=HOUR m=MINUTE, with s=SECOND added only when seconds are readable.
h=10 m=16
